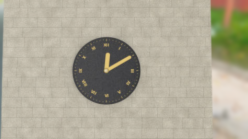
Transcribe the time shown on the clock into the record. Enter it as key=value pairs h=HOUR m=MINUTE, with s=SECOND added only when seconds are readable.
h=12 m=10
